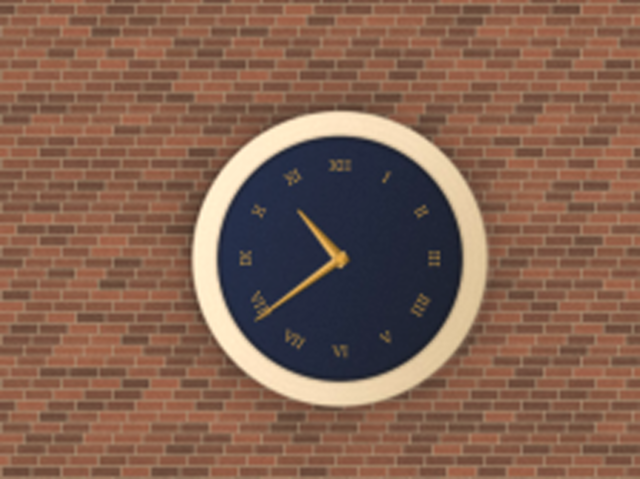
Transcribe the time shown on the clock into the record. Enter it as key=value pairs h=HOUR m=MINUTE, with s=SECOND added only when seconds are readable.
h=10 m=39
